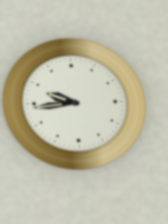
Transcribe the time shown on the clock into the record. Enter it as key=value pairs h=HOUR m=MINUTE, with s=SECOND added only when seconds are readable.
h=9 m=44
